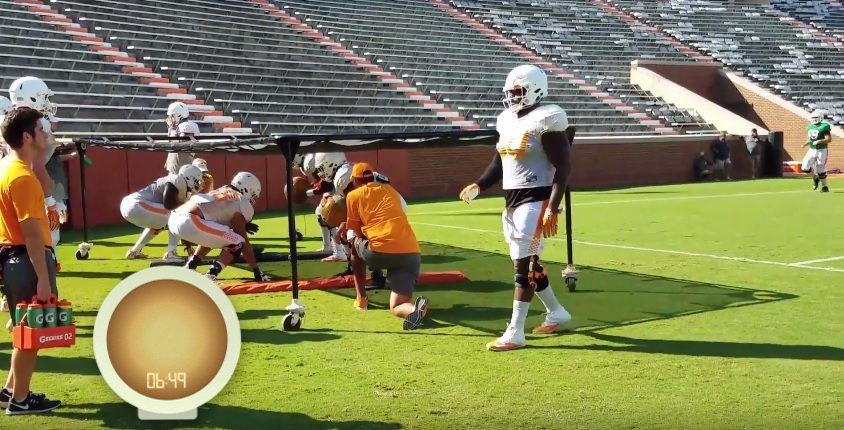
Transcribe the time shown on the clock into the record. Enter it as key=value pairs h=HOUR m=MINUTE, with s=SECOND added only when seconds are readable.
h=6 m=49
